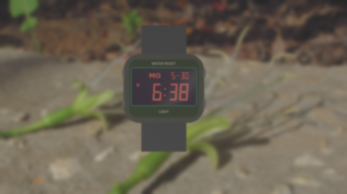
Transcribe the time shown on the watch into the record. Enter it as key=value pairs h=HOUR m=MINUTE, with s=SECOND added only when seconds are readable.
h=6 m=38
